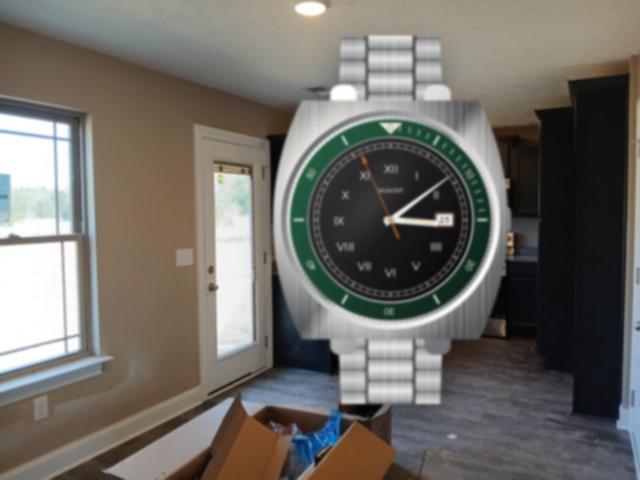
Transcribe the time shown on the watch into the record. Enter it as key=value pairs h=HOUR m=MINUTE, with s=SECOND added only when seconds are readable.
h=3 m=8 s=56
